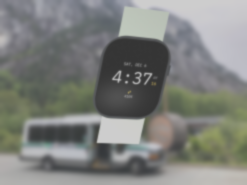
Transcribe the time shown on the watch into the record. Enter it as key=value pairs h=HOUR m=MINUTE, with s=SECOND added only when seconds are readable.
h=4 m=37
